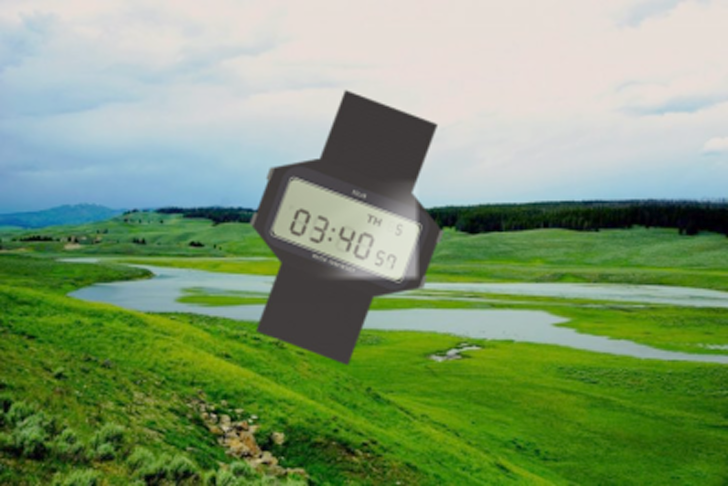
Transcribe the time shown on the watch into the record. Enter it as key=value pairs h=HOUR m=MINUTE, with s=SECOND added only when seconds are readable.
h=3 m=40 s=57
